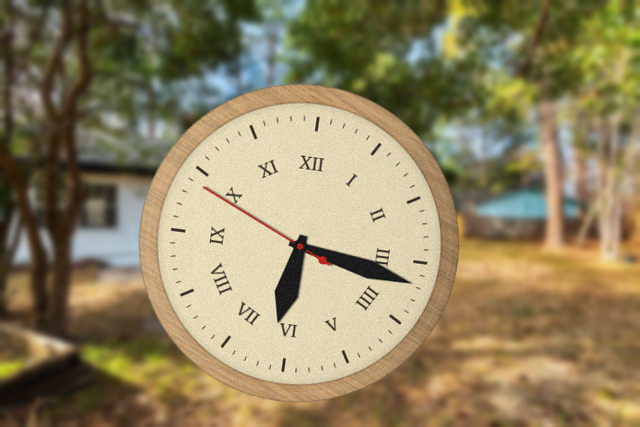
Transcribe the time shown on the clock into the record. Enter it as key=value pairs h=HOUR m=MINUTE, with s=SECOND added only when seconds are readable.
h=6 m=16 s=49
